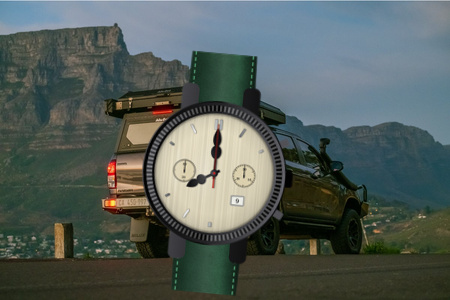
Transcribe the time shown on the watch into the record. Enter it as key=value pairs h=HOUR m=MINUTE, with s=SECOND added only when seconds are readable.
h=8 m=0
